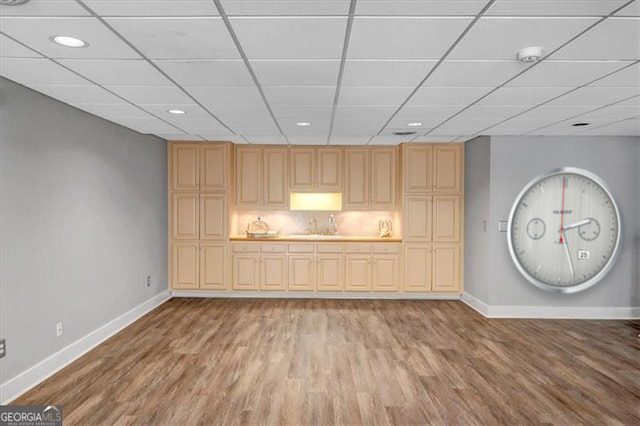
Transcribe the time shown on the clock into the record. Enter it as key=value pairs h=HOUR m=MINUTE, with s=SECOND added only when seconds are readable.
h=2 m=27
